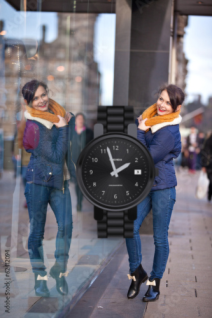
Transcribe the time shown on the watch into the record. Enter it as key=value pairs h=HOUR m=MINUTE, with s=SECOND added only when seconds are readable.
h=1 m=57
